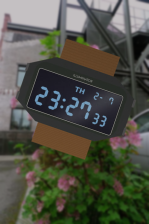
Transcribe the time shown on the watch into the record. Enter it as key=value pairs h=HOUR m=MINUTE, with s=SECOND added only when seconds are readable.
h=23 m=27 s=33
